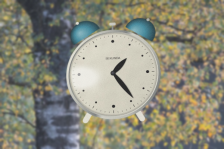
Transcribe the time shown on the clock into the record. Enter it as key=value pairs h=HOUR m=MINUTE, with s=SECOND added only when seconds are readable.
h=1 m=24
